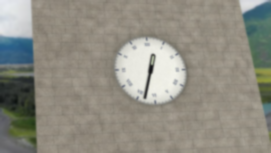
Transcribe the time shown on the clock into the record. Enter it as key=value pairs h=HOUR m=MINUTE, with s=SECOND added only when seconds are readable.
h=12 m=33
